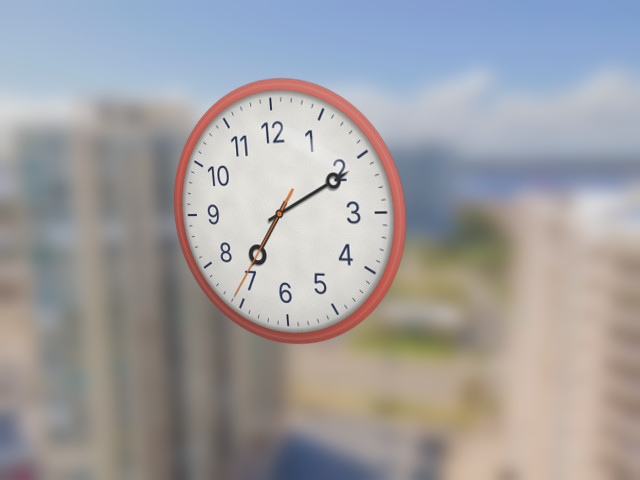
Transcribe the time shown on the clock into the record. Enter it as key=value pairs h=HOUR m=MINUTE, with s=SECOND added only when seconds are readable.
h=7 m=10 s=36
